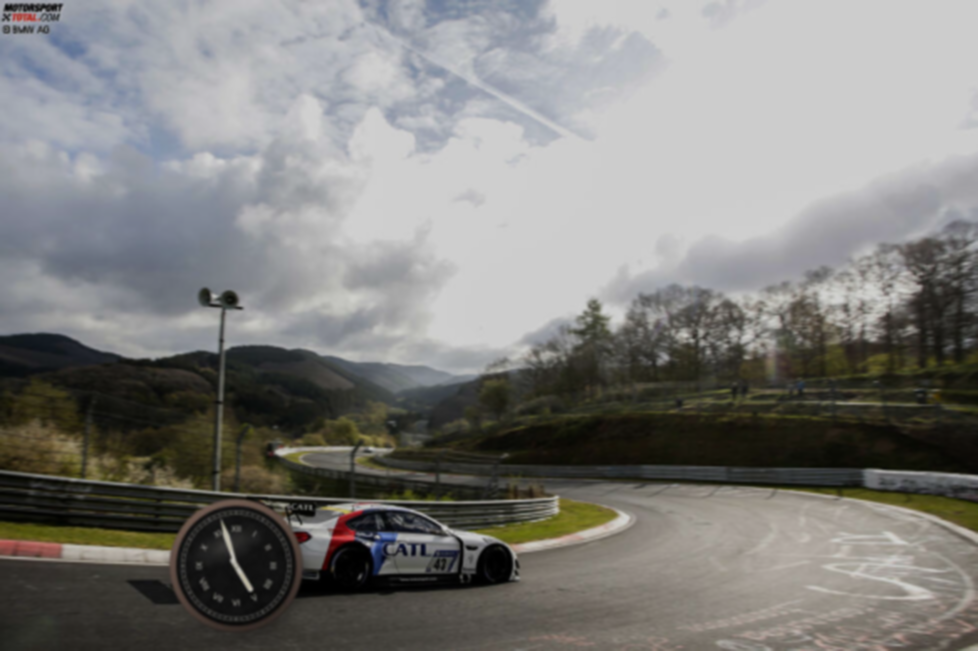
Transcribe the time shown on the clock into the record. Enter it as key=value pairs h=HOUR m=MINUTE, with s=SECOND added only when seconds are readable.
h=4 m=57
